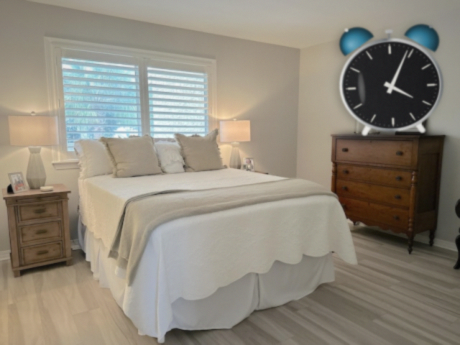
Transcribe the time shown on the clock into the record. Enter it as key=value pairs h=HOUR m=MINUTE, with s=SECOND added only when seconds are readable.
h=4 m=4
